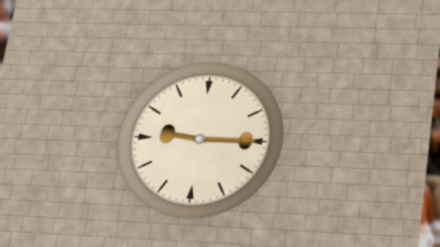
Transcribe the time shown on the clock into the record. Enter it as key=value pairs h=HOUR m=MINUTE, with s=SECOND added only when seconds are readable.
h=9 m=15
